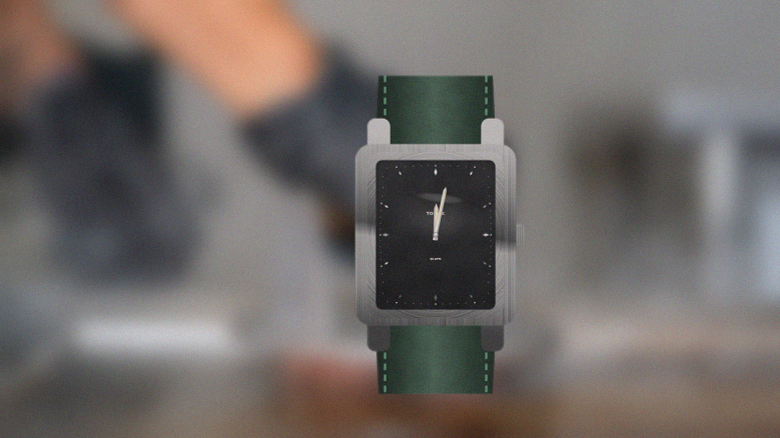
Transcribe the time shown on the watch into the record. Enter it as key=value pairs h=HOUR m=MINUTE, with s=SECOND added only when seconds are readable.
h=12 m=2
